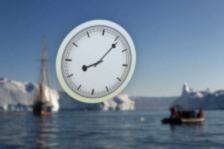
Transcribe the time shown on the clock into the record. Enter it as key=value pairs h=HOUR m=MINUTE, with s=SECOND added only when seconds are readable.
h=8 m=6
